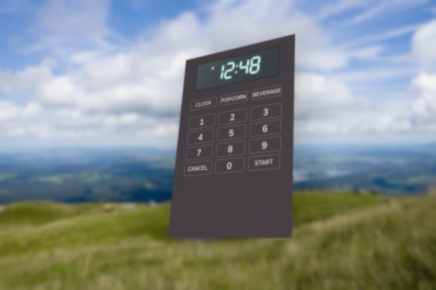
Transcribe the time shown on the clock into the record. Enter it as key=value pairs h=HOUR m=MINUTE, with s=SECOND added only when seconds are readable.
h=12 m=48
